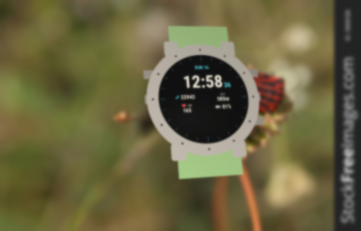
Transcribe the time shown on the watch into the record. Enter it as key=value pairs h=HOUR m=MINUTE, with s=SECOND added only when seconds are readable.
h=12 m=58
